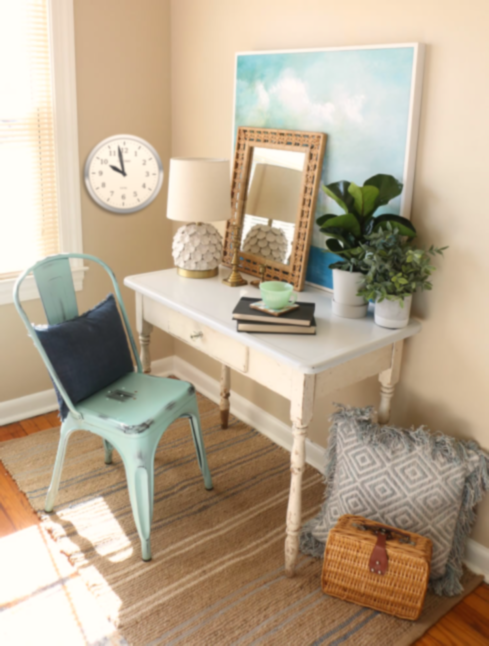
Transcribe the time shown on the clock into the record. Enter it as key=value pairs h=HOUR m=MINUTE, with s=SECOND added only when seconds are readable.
h=9 m=58
